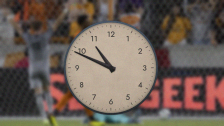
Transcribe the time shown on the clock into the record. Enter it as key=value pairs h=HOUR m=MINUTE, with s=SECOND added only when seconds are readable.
h=10 m=49
